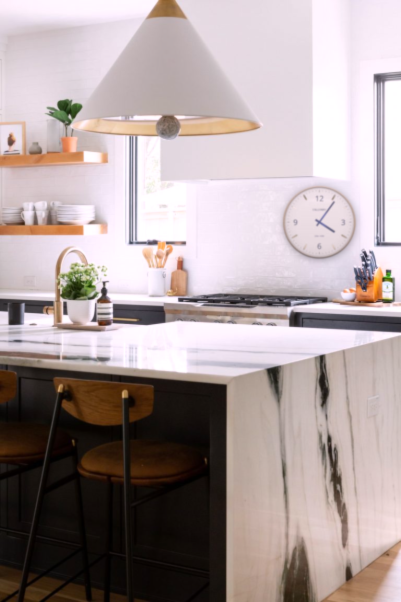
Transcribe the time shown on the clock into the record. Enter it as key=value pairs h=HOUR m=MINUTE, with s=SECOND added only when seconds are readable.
h=4 m=6
